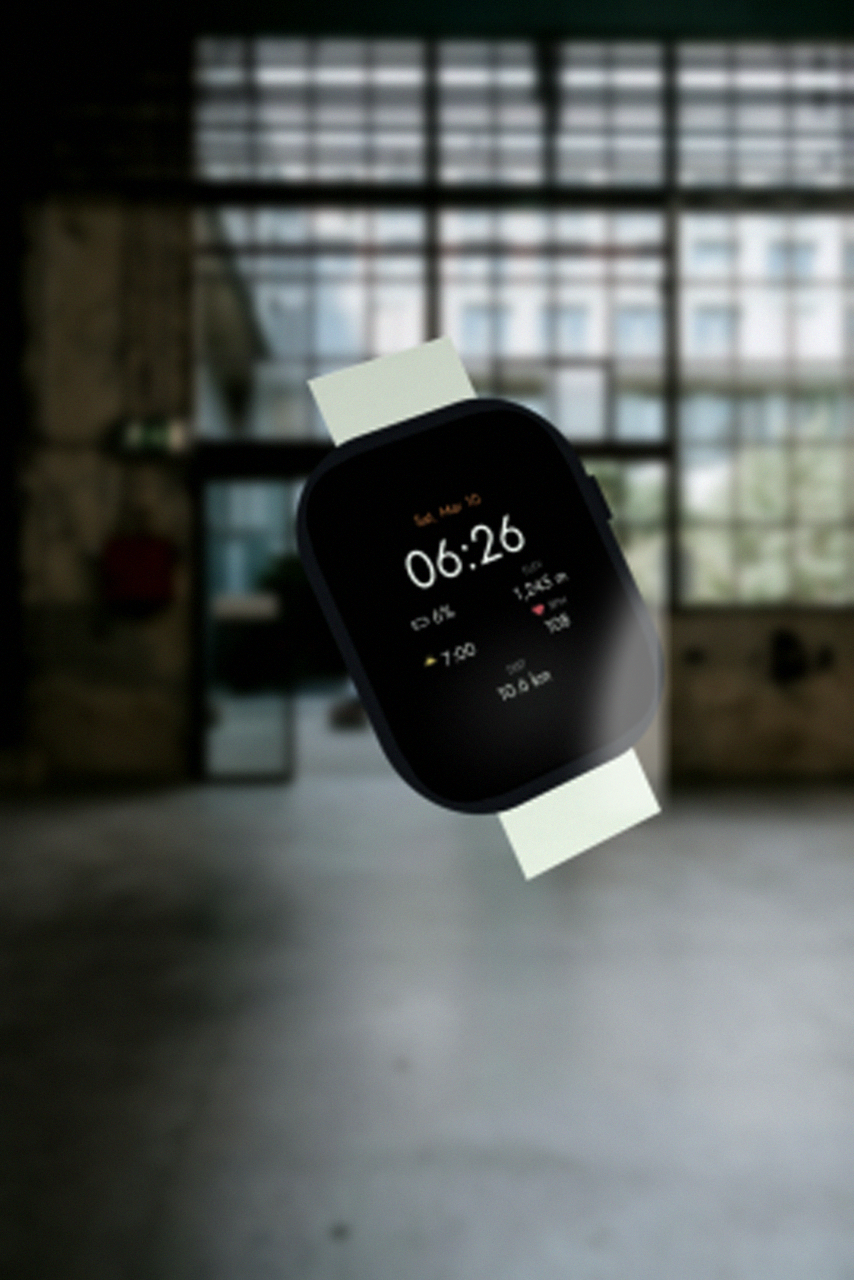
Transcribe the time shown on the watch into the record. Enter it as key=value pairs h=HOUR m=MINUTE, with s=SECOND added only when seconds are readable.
h=6 m=26
